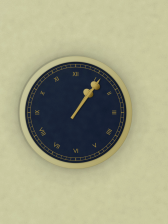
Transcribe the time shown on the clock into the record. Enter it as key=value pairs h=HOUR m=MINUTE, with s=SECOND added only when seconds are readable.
h=1 m=6
